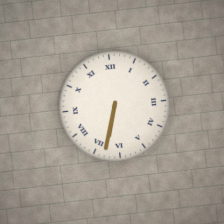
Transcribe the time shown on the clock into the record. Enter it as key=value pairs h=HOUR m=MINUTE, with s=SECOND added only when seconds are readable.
h=6 m=33
